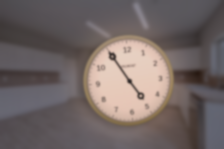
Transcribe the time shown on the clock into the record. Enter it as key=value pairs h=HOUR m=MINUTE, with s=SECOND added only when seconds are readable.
h=4 m=55
